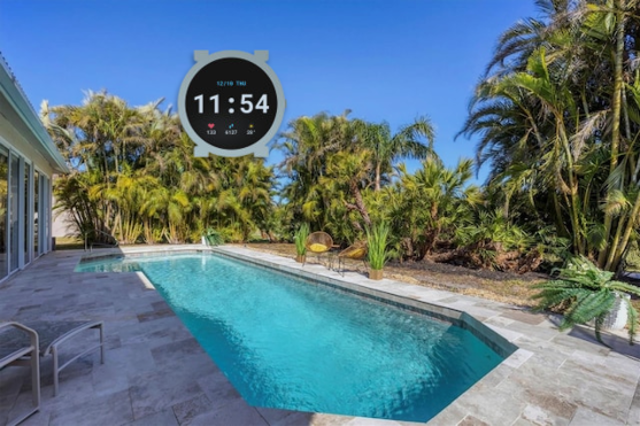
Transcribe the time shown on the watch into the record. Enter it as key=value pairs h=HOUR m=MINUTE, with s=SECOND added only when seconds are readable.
h=11 m=54
